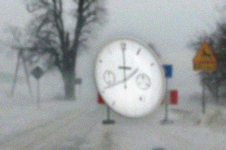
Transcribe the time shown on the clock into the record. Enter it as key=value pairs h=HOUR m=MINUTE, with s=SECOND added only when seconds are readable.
h=1 m=41
